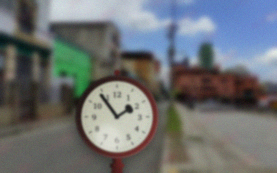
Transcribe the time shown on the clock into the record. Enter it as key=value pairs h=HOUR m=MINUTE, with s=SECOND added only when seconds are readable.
h=1 m=54
